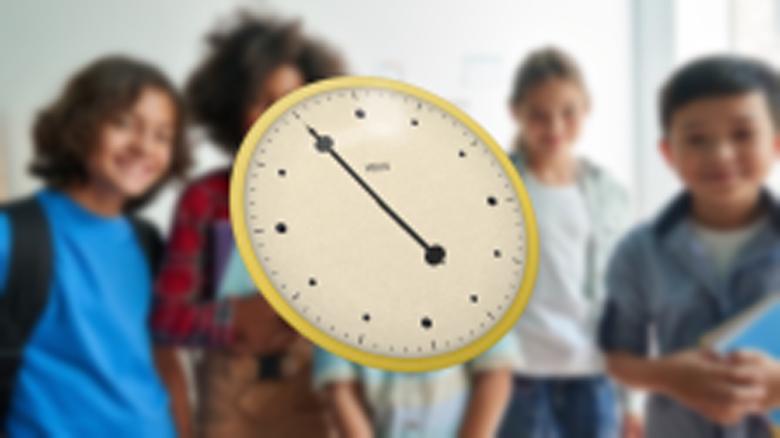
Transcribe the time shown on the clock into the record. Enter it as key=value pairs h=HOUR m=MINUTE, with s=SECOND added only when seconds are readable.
h=4 m=55
